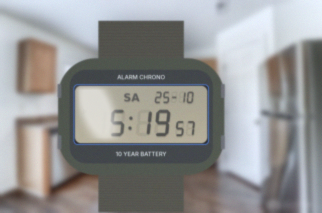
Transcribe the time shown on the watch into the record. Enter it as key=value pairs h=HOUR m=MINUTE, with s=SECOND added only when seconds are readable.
h=5 m=19 s=57
